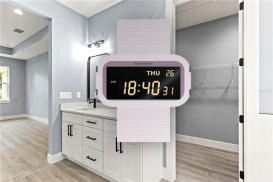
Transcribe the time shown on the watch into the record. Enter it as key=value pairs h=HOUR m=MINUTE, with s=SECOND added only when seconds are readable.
h=18 m=40 s=31
